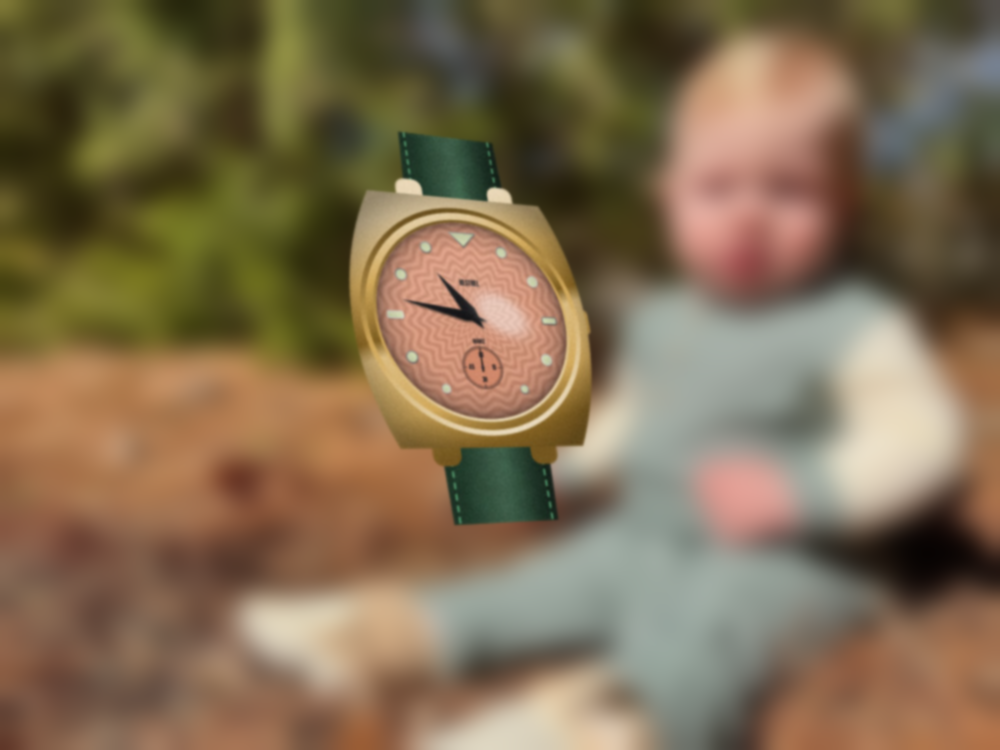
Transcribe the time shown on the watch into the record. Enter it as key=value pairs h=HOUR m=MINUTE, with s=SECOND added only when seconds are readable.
h=10 m=47
